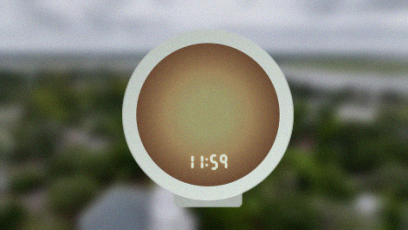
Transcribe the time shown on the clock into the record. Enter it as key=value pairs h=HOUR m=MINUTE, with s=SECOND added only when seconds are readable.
h=11 m=59
